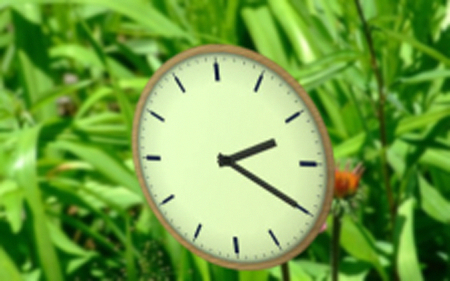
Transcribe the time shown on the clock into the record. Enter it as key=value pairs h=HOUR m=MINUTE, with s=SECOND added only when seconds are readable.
h=2 m=20
